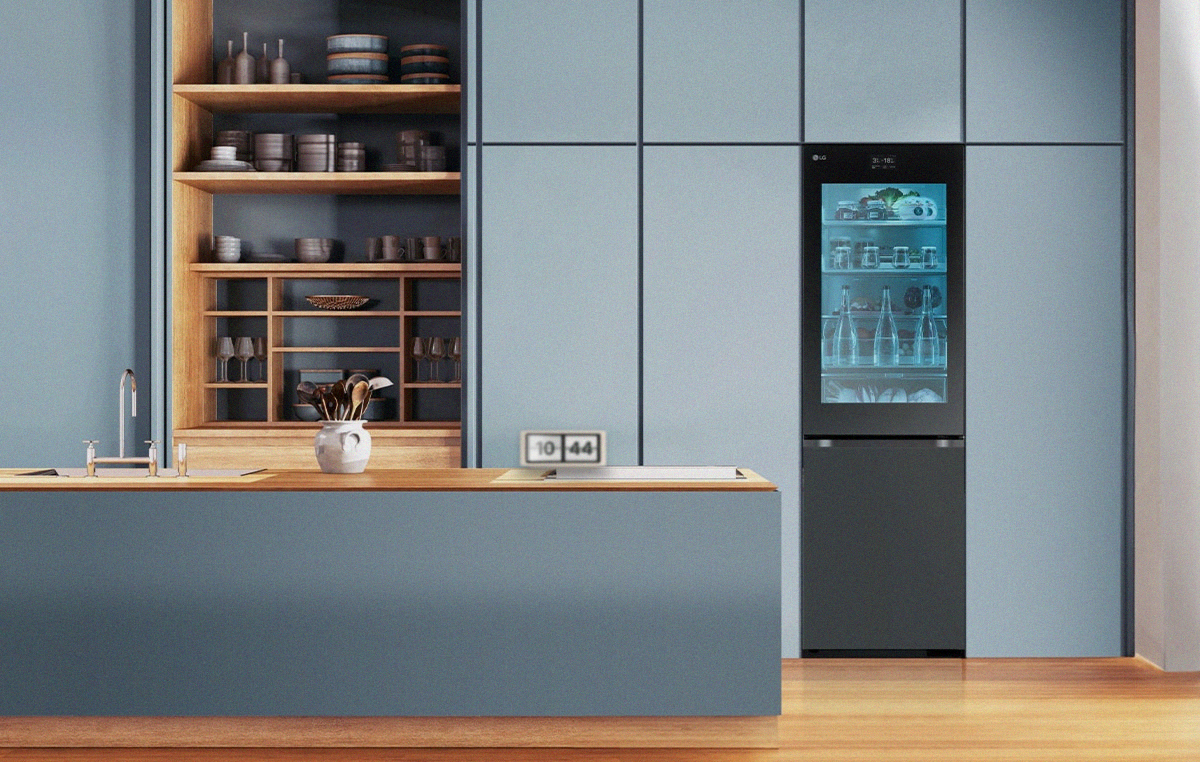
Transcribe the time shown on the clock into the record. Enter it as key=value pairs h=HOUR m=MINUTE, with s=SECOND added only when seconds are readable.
h=10 m=44
